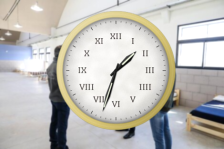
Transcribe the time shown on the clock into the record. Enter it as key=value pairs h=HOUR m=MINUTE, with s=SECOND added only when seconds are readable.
h=1 m=33
